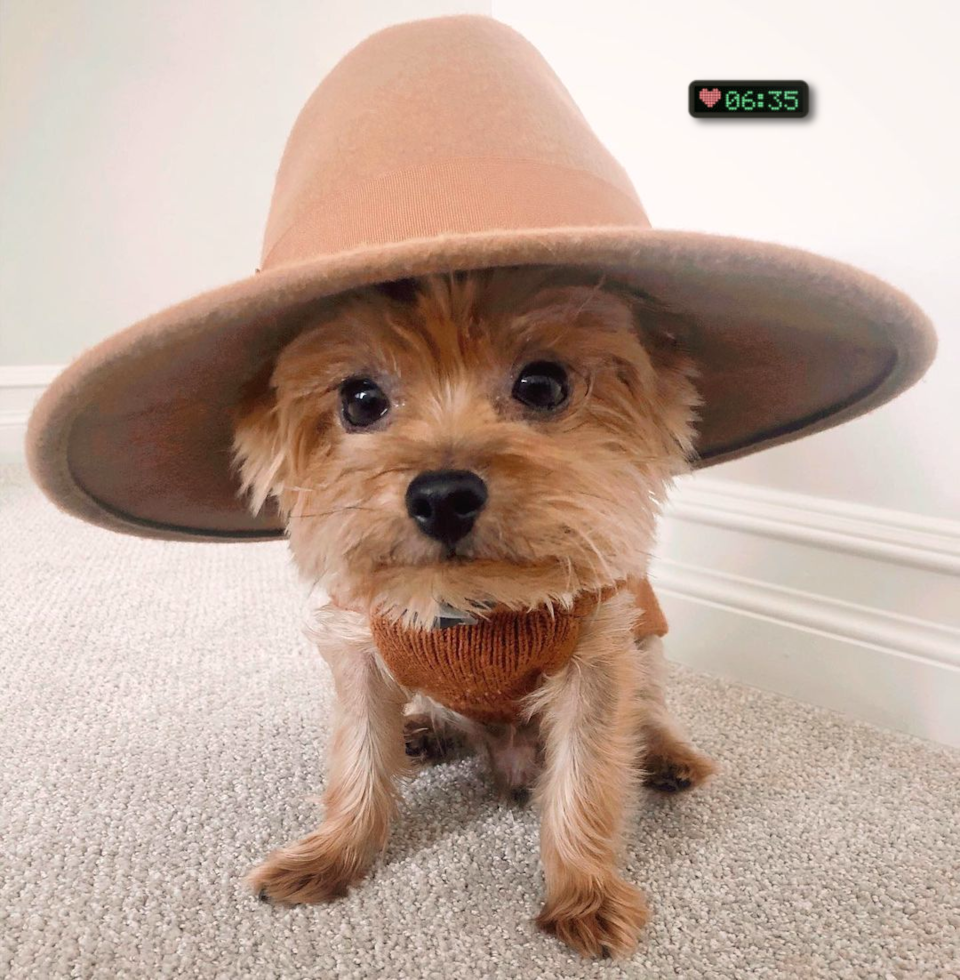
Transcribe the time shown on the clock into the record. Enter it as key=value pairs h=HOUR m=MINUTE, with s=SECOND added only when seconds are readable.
h=6 m=35
